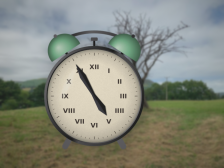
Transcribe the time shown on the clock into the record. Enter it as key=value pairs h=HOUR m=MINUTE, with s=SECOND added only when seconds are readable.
h=4 m=55
